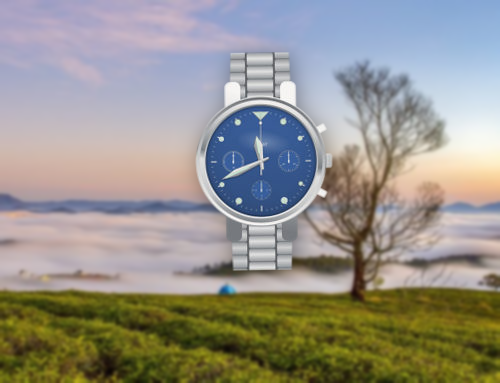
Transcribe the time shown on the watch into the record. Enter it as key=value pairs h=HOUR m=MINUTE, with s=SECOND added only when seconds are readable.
h=11 m=41
